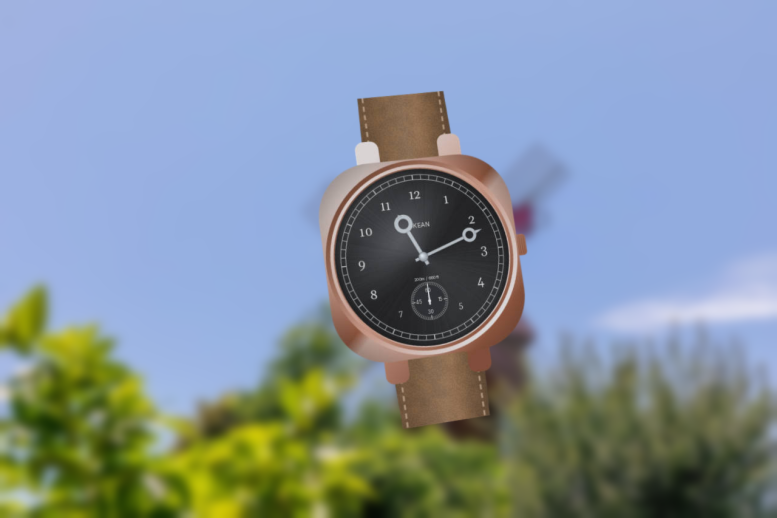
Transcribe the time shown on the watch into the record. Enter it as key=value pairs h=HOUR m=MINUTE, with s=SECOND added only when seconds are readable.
h=11 m=12
